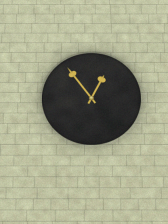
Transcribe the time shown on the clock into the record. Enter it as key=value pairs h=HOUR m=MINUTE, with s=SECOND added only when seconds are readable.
h=12 m=54
